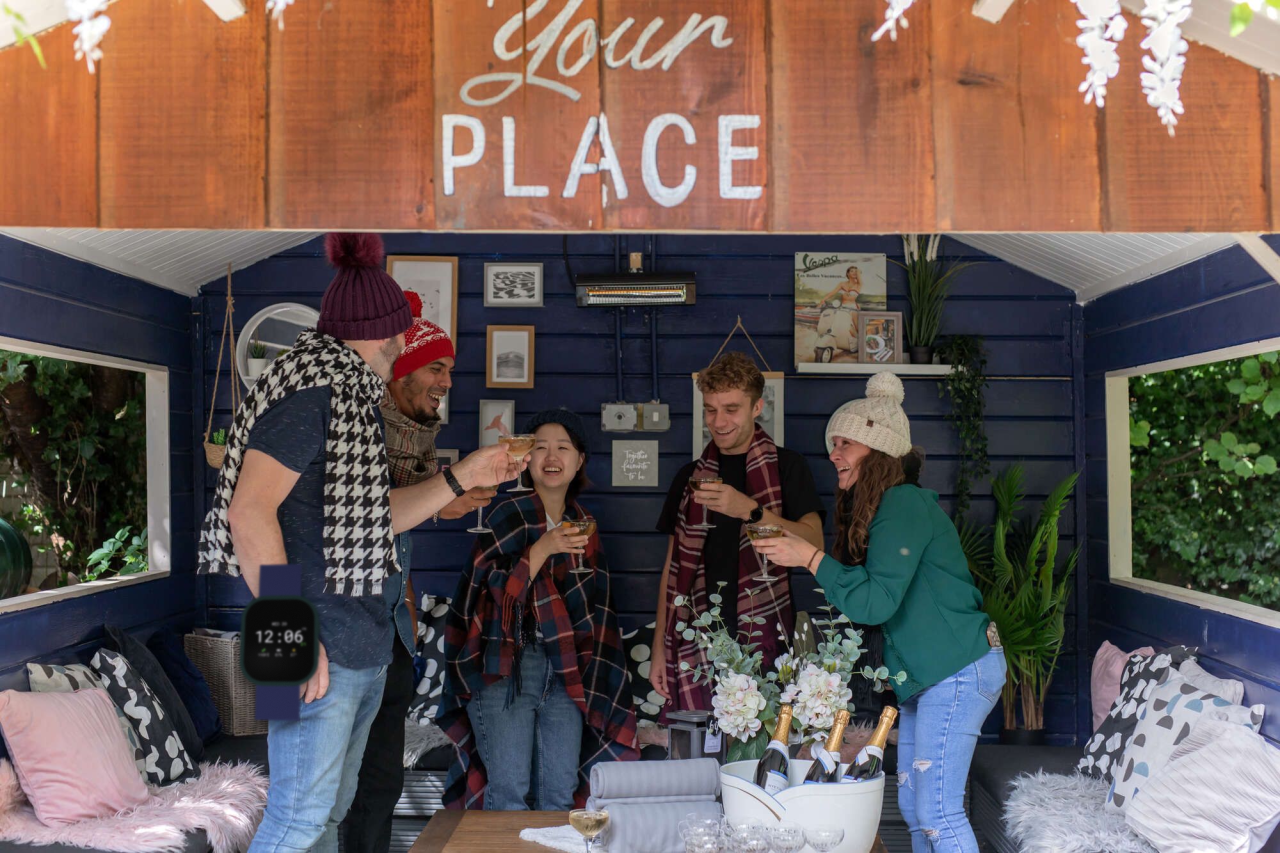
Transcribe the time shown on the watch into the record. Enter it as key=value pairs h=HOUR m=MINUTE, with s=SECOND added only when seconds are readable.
h=12 m=6
